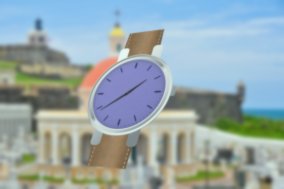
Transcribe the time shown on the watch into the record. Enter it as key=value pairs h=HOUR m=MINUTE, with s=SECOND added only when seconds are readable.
h=1 m=39
